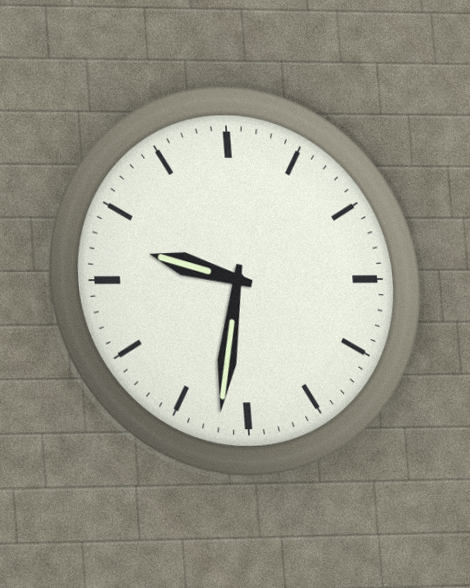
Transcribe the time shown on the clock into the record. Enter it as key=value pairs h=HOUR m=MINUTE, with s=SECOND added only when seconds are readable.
h=9 m=32
